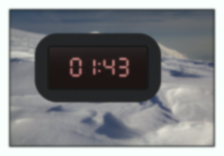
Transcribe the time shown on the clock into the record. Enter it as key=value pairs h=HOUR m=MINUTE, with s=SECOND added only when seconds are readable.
h=1 m=43
